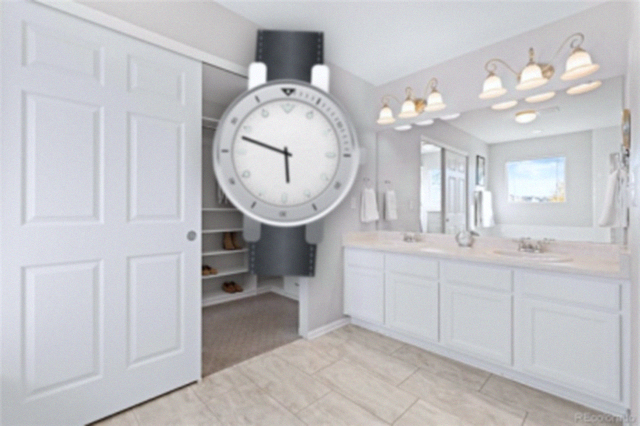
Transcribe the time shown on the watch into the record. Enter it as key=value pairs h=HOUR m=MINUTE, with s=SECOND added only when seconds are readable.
h=5 m=48
